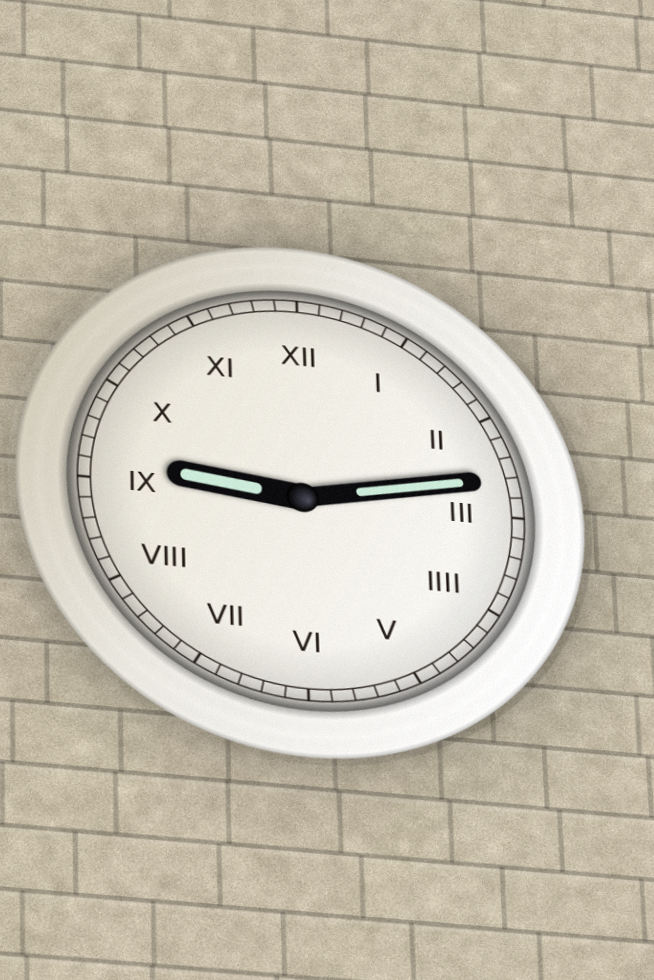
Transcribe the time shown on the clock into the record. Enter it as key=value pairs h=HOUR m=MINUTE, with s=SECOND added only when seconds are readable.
h=9 m=13
